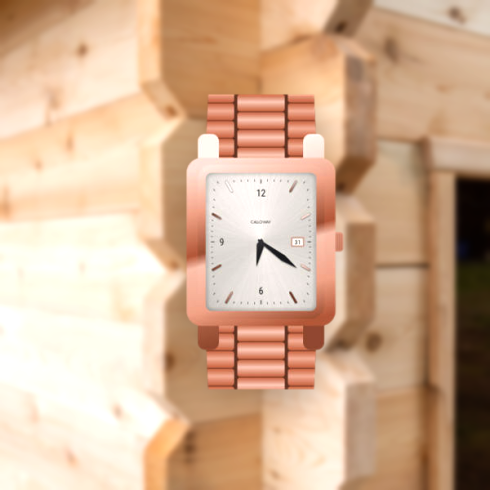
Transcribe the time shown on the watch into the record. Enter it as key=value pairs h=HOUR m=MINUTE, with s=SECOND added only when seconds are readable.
h=6 m=21
